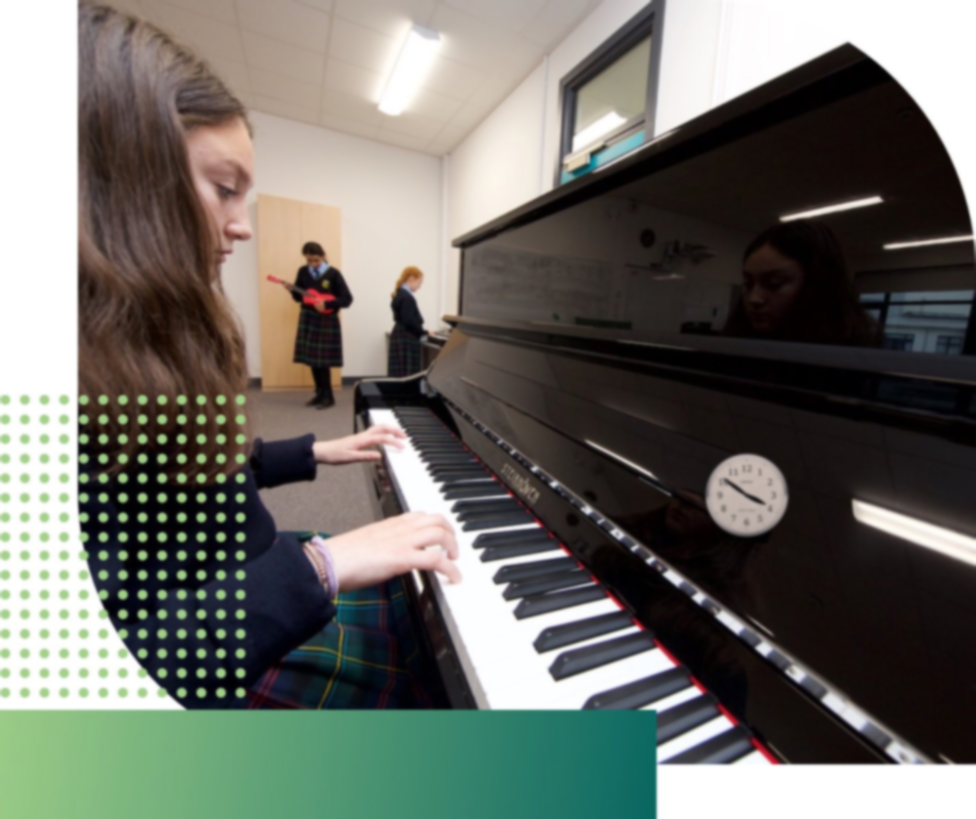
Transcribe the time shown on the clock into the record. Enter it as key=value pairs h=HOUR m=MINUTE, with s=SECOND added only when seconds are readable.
h=3 m=51
